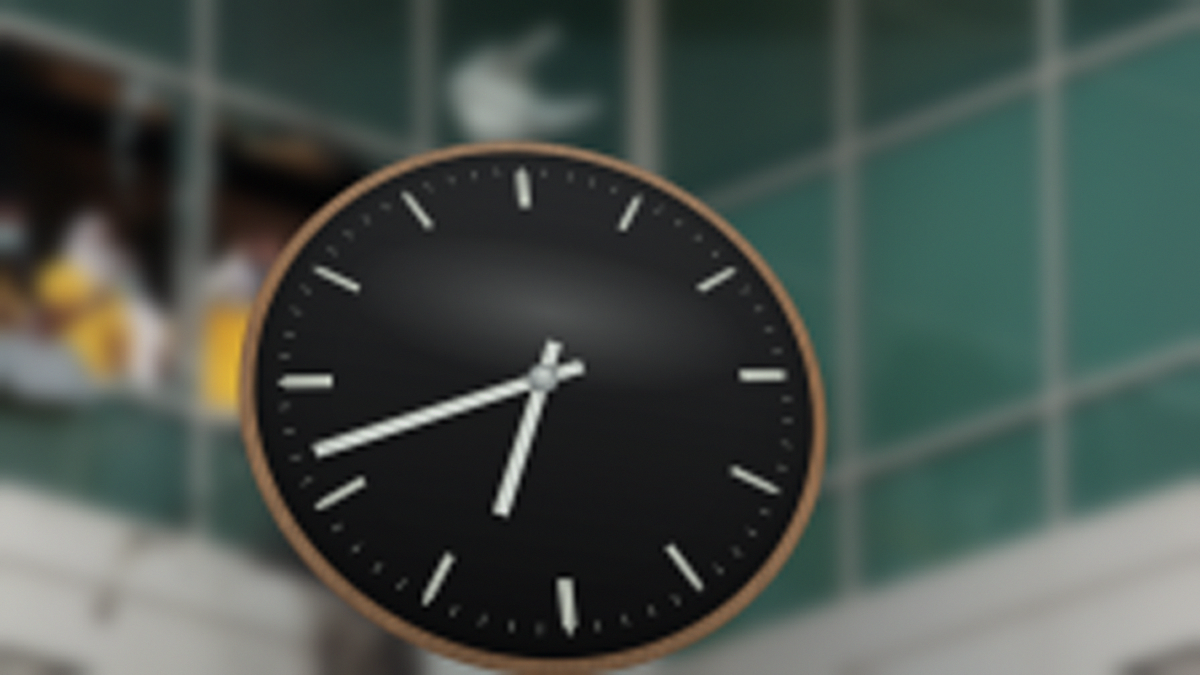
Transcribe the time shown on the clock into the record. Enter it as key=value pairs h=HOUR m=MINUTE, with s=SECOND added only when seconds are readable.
h=6 m=42
